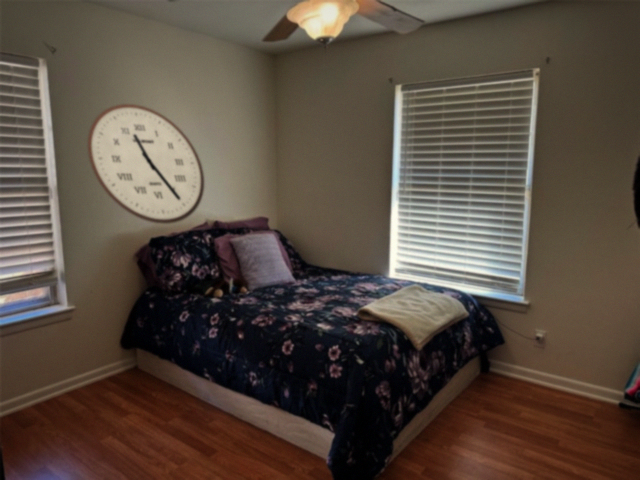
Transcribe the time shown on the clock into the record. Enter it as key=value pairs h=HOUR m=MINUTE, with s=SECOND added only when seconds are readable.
h=11 m=25
